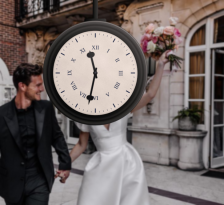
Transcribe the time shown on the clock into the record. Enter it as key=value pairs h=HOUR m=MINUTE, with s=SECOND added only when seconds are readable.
h=11 m=32
